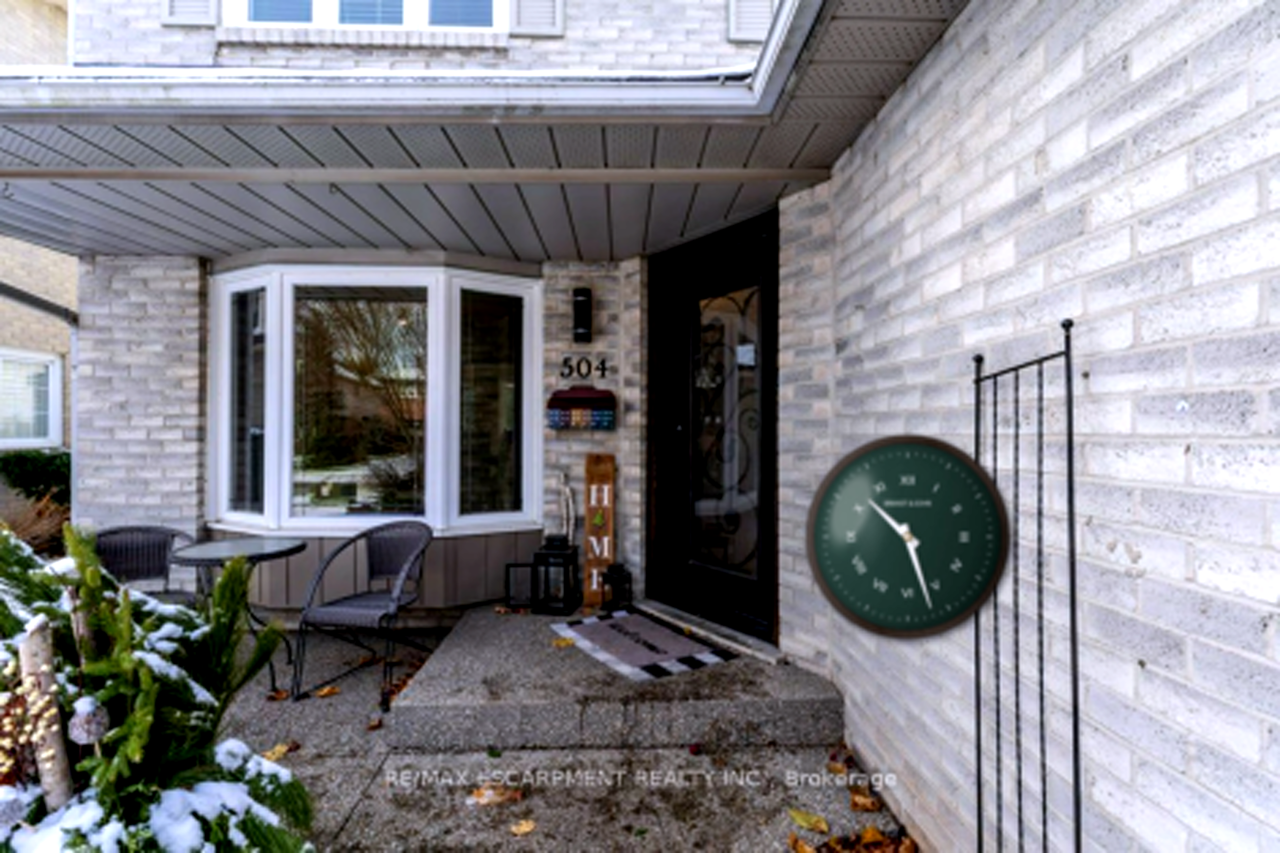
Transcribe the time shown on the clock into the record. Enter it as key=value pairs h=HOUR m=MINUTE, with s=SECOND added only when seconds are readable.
h=10 m=27
